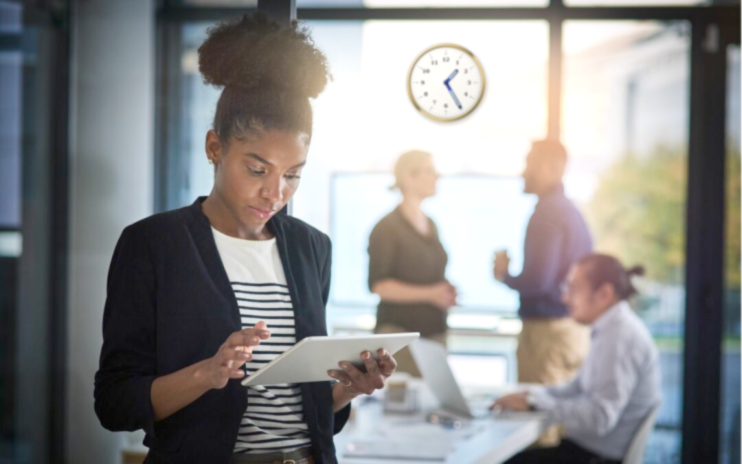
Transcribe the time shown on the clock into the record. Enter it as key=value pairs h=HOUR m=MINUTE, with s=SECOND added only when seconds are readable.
h=1 m=25
